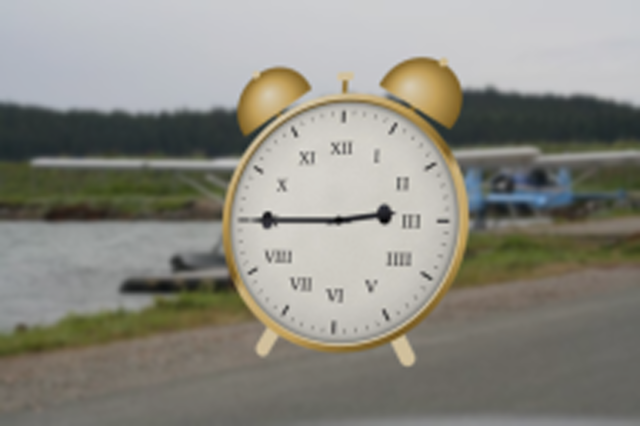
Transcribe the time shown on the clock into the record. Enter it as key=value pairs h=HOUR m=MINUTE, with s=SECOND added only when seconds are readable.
h=2 m=45
